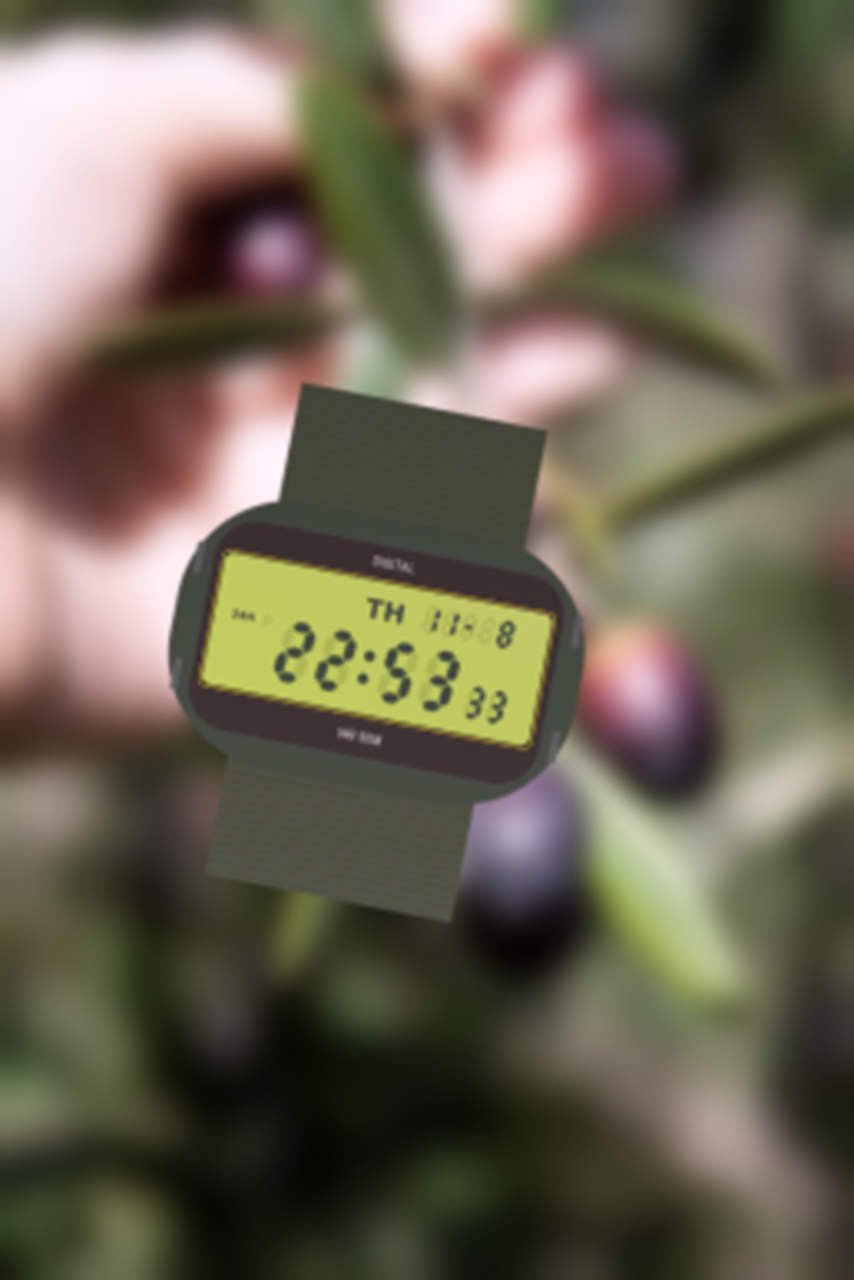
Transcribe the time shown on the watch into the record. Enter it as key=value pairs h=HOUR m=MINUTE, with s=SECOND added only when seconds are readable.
h=22 m=53 s=33
